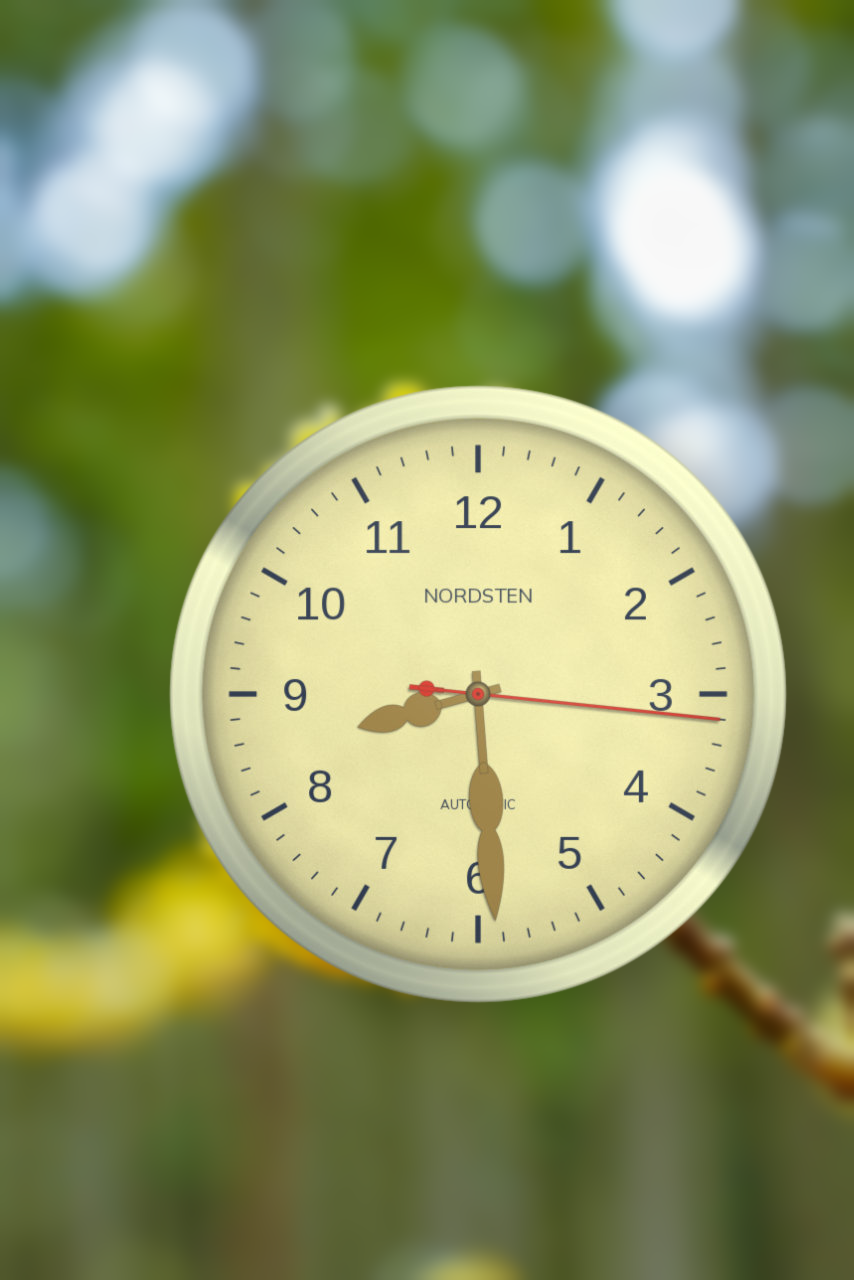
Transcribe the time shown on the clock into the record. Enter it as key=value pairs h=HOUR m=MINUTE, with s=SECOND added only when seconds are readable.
h=8 m=29 s=16
